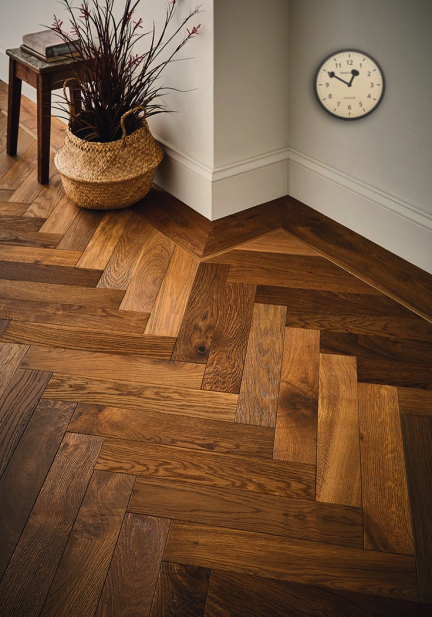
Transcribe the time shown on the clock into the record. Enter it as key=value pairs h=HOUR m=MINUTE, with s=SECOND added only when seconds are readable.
h=12 m=50
